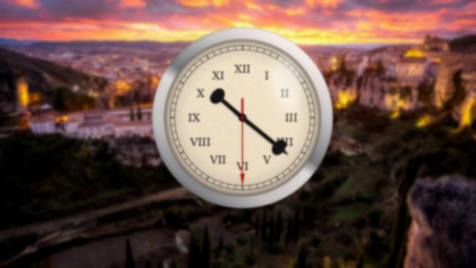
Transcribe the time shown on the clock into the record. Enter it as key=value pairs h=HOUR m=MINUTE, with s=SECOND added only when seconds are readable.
h=10 m=21 s=30
